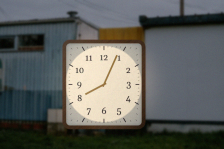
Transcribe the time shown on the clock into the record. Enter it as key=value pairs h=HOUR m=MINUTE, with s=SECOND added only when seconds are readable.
h=8 m=4
